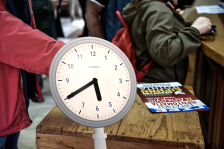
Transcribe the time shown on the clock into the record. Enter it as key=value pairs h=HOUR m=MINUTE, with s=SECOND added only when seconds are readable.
h=5 m=40
